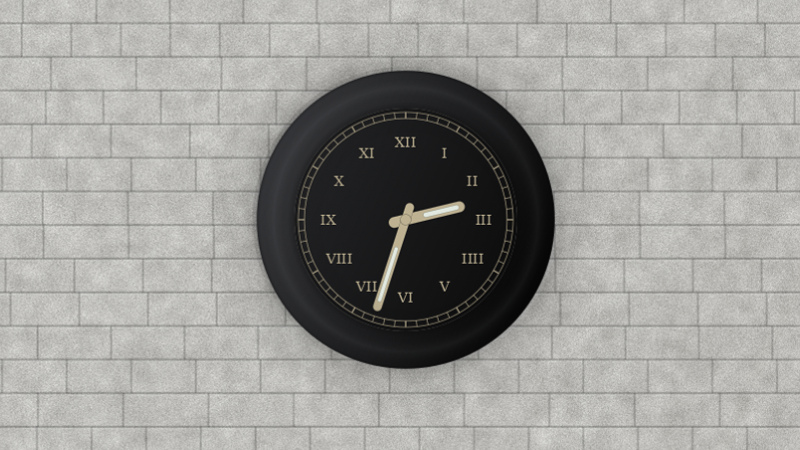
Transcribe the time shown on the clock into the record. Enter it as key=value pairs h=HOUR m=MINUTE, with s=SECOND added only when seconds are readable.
h=2 m=33
